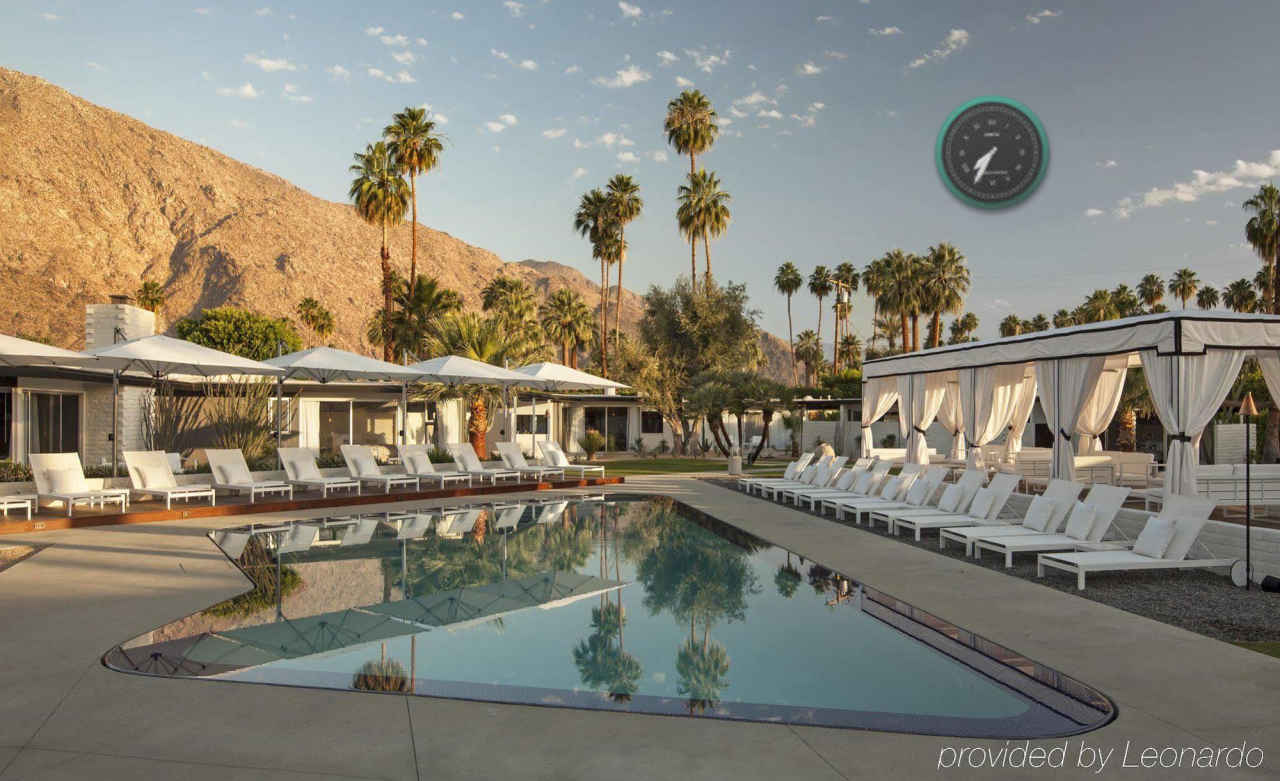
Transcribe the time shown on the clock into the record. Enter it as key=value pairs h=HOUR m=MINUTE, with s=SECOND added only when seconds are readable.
h=7 m=35
